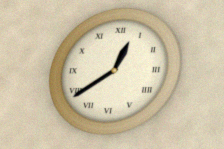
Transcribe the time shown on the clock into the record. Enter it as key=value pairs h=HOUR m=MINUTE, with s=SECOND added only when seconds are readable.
h=12 m=39
